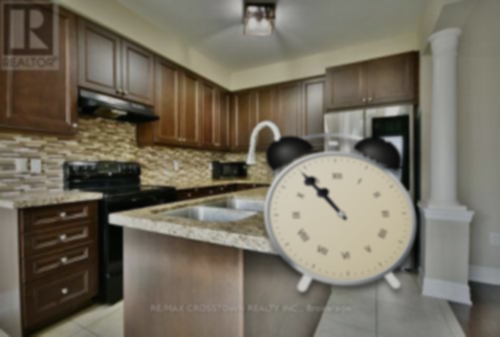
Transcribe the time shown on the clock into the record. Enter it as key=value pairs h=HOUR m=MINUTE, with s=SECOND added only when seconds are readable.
h=10 m=54
